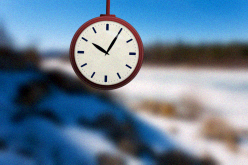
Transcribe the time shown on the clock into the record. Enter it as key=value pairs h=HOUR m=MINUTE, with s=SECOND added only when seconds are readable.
h=10 m=5
